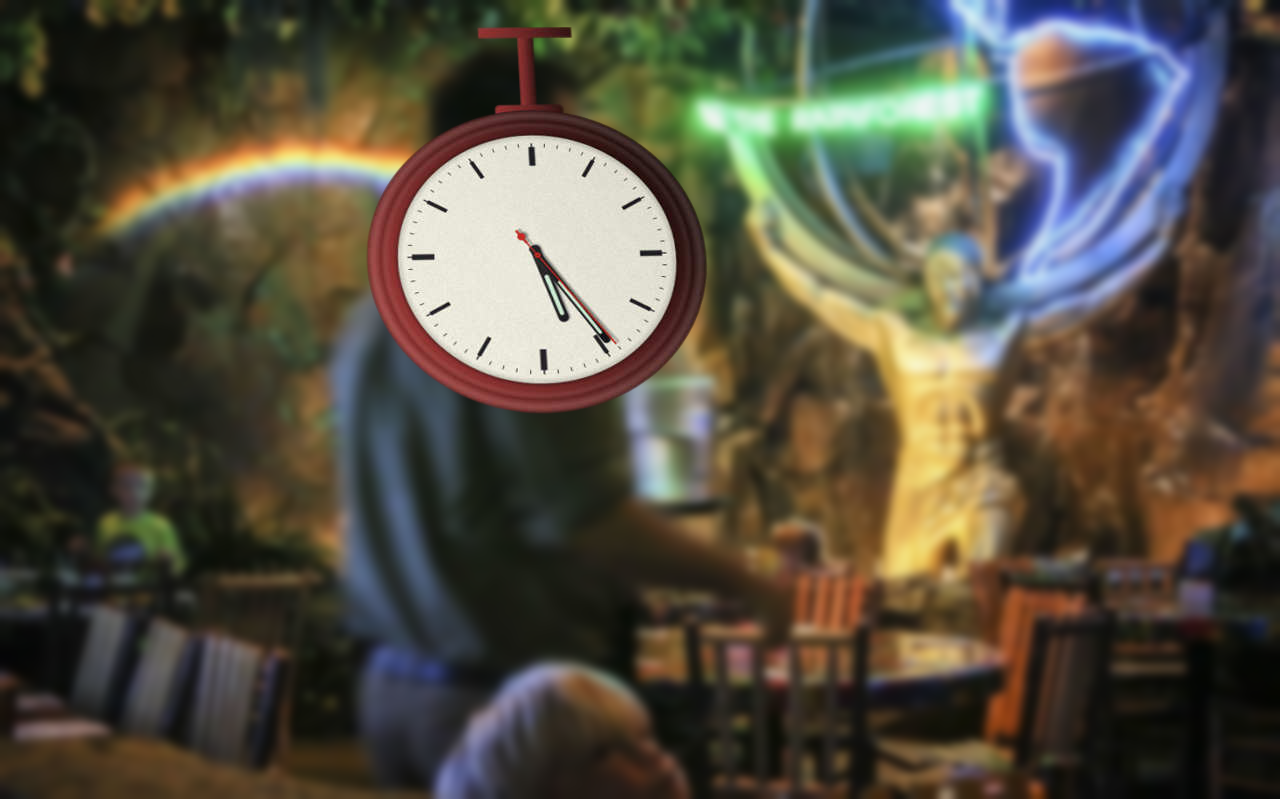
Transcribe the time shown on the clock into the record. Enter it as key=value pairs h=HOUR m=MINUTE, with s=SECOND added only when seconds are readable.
h=5 m=24 s=24
